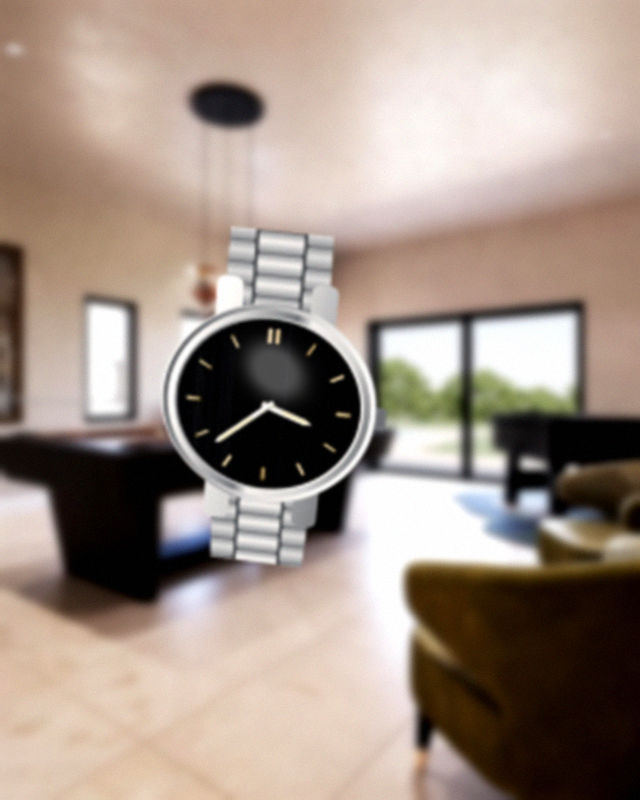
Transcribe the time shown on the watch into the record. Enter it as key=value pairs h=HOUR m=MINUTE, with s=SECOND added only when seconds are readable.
h=3 m=38
